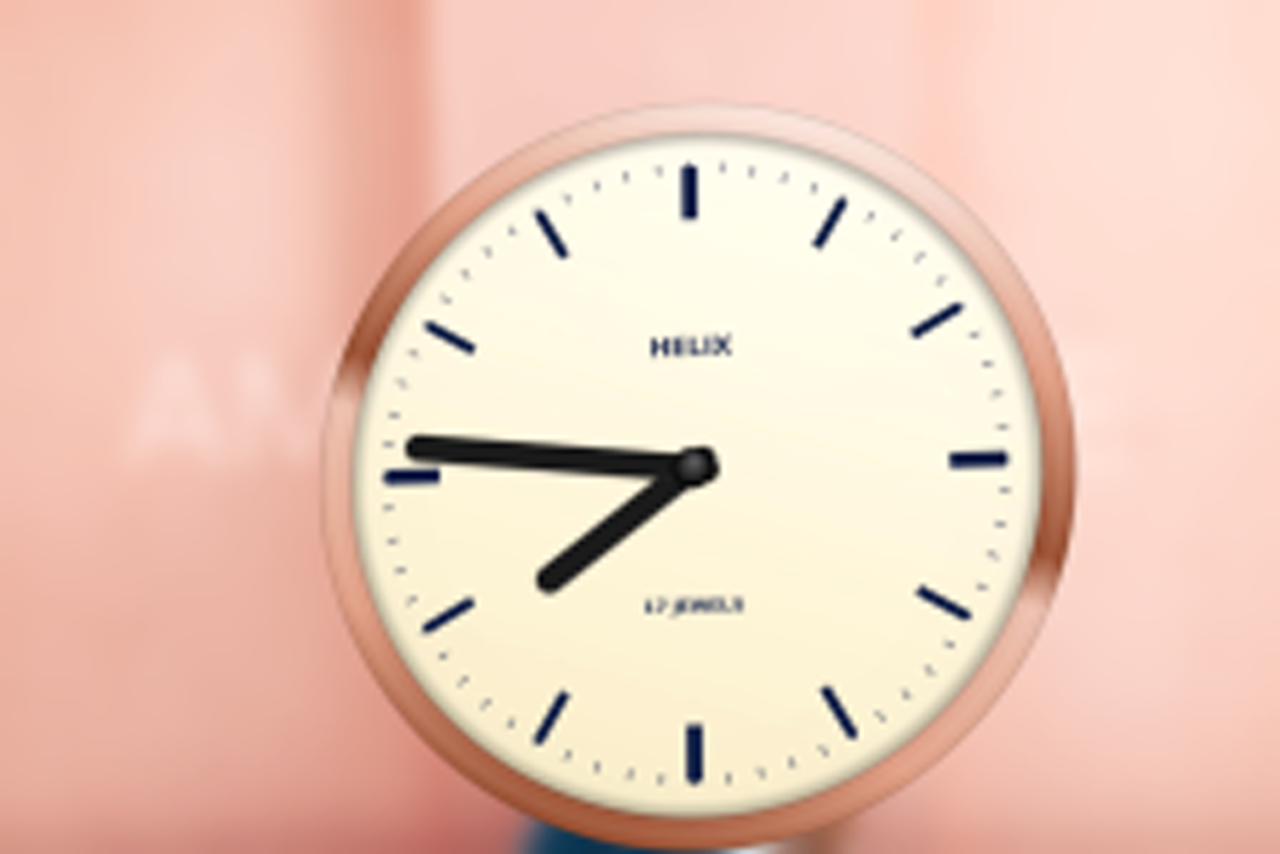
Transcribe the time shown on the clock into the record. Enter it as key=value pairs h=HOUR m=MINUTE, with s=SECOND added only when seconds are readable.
h=7 m=46
